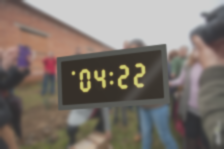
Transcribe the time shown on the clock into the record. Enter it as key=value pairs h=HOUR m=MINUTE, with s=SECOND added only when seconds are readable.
h=4 m=22
